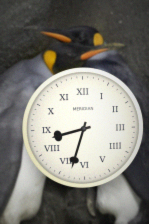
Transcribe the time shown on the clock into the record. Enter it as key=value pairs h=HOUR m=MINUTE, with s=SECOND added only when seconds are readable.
h=8 m=33
